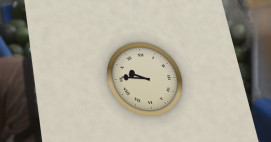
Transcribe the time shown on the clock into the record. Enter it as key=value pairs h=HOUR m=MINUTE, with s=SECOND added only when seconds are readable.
h=9 m=46
